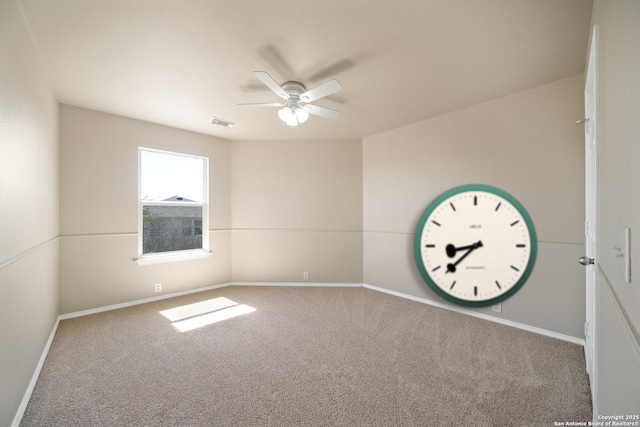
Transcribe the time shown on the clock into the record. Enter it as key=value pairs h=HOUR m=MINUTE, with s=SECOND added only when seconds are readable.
h=8 m=38
